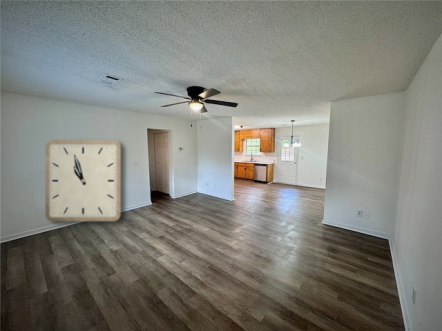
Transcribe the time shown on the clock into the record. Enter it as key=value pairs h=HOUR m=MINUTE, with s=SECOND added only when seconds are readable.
h=10 m=57
